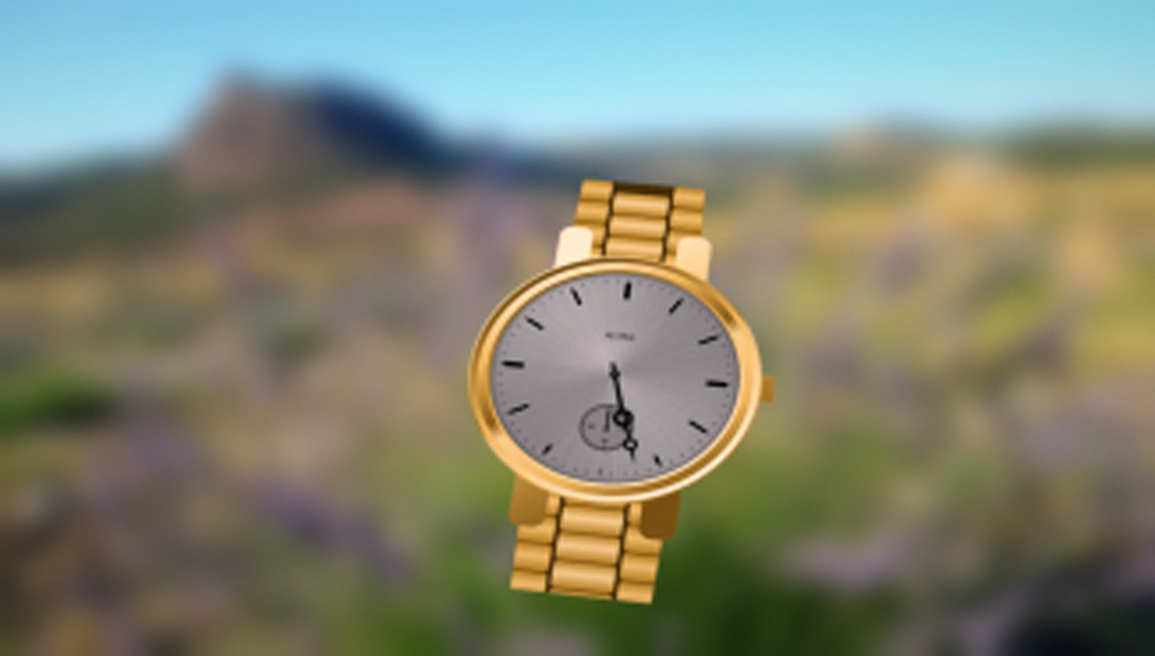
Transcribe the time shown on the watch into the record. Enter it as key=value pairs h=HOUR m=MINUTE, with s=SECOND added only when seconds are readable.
h=5 m=27
